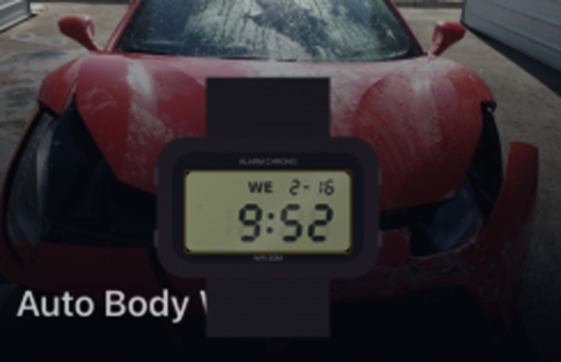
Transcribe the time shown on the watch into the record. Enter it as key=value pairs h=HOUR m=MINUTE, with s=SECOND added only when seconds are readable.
h=9 m=52
